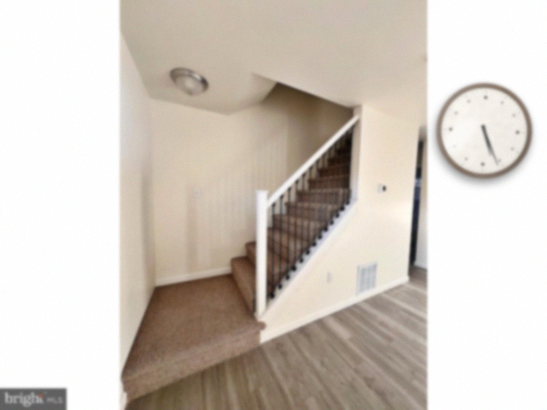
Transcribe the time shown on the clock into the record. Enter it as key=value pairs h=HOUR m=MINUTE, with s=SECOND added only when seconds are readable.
h=5 m=26
